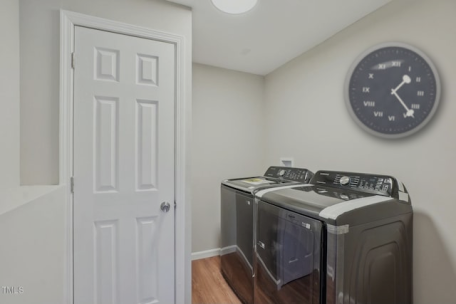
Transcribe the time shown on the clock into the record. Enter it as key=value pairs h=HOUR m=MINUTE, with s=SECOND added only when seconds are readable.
h=1 m=23
